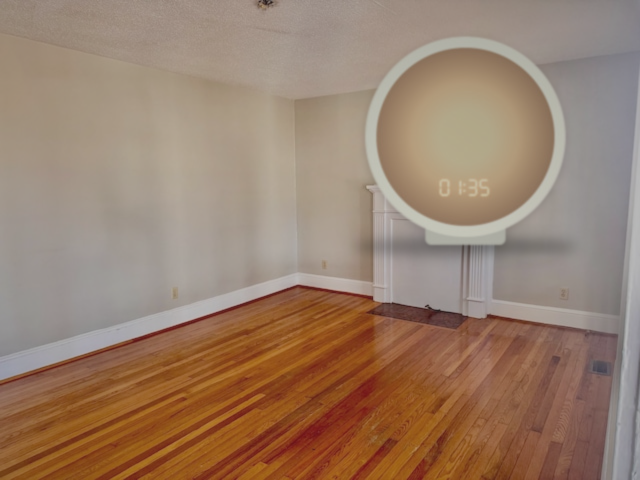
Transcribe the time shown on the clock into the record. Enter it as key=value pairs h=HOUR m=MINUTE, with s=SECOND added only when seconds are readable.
h=1 m=35
